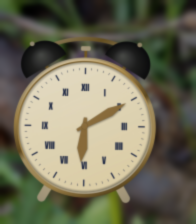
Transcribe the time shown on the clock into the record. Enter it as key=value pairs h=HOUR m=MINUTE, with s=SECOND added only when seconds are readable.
h=6 m=10
